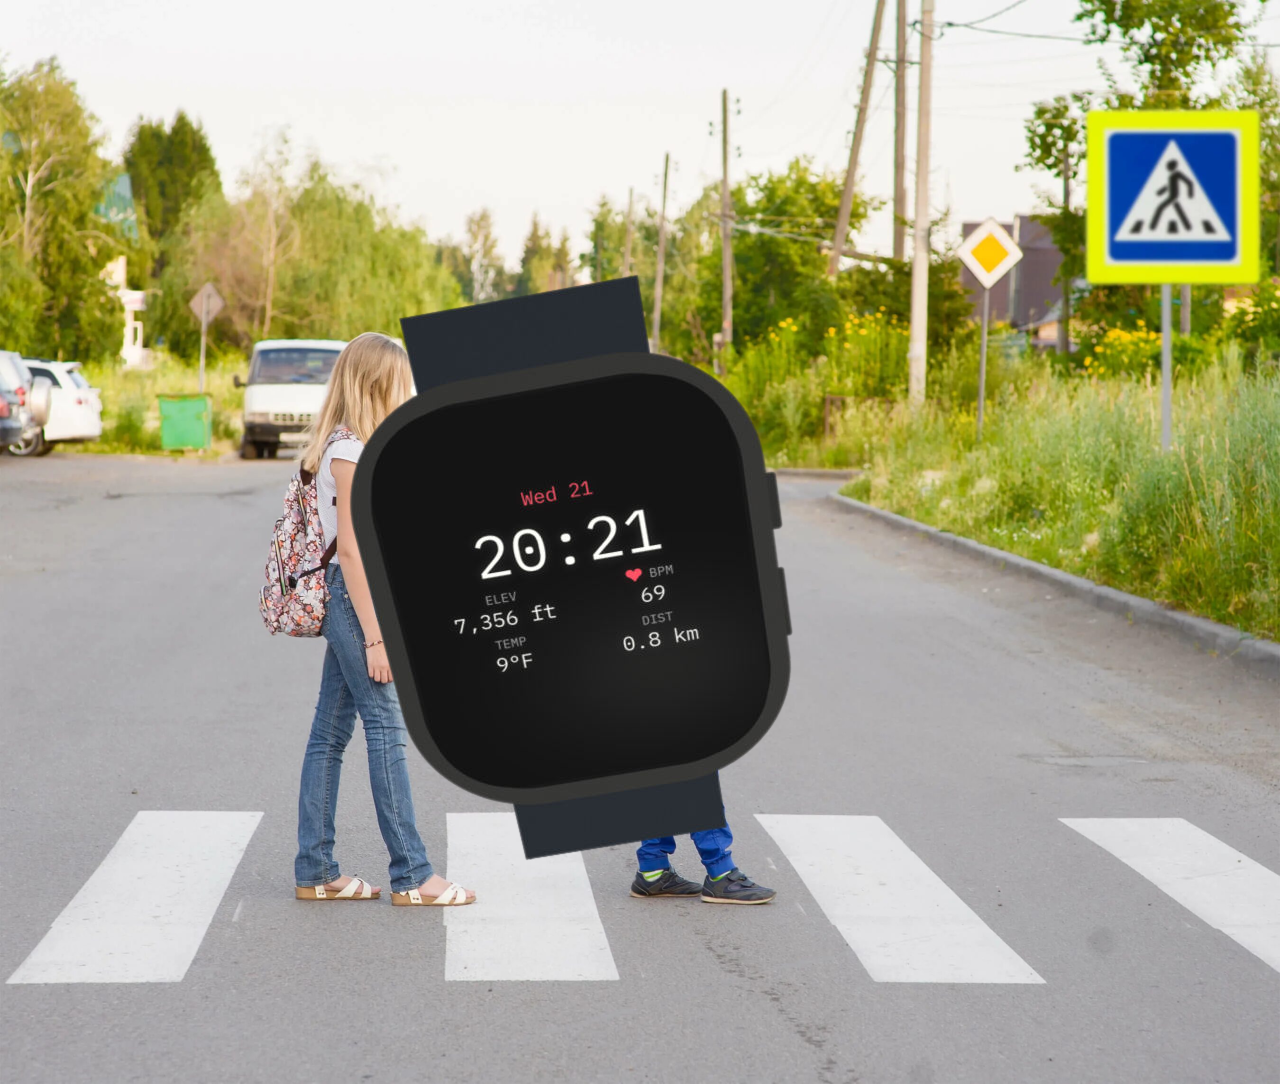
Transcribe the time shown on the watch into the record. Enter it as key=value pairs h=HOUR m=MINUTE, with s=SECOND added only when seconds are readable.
h=20 m=21
